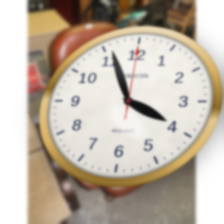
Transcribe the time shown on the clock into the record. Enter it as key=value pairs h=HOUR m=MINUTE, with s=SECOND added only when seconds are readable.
h=3 m=56 s=0
